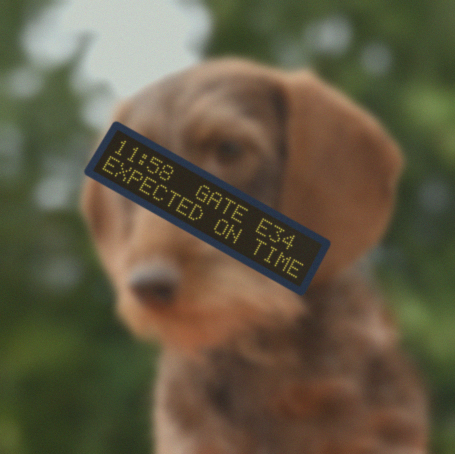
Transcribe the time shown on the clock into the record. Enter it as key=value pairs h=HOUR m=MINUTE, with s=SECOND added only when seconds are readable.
h=11 m=58
